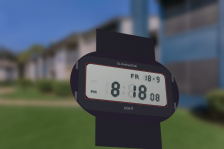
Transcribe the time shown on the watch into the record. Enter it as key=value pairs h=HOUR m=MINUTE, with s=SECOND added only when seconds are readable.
h=8 m=18 s=8
